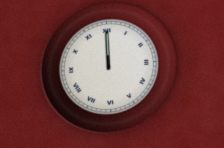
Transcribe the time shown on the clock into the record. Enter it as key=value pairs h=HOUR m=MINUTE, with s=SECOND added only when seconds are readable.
h=12 m=0
